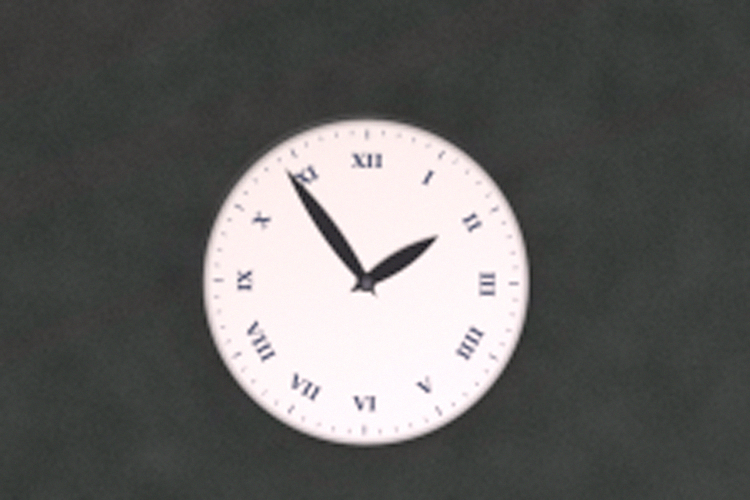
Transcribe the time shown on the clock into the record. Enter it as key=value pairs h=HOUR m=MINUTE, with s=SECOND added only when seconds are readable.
h=1 m=54
